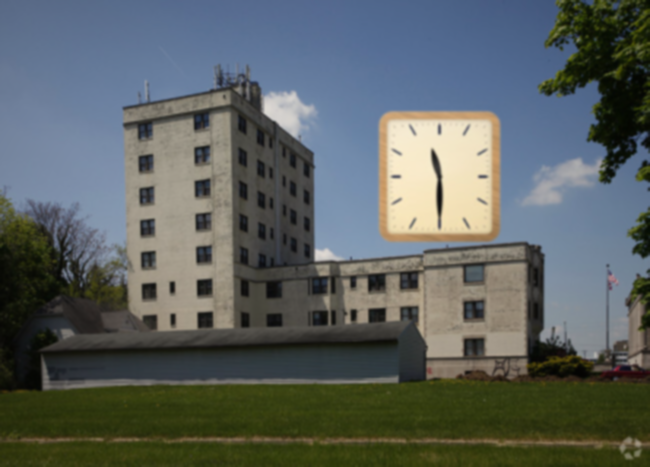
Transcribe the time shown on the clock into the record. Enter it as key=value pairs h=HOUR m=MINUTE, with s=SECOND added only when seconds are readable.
h=11 m=30
